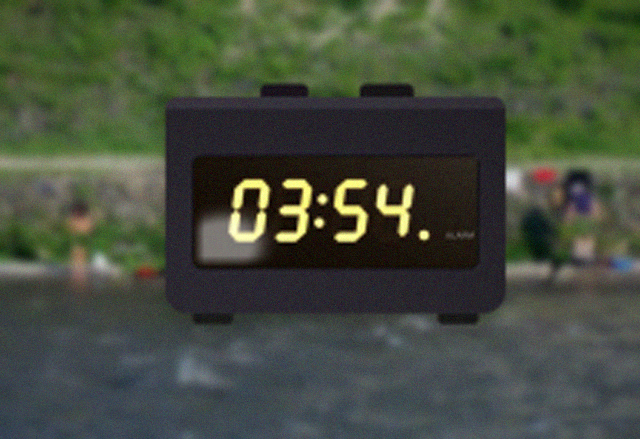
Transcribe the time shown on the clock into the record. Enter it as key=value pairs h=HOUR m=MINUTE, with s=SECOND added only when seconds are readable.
h=3 m=54
